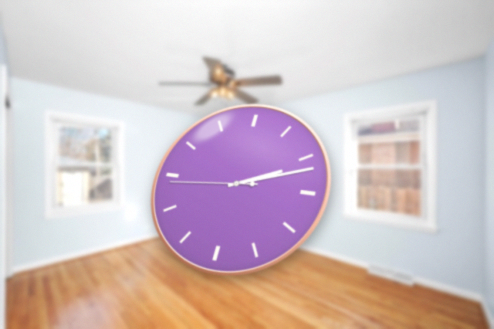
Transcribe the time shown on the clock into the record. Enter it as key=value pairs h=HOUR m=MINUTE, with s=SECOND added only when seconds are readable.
h=2 m=11 s=44
